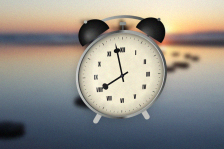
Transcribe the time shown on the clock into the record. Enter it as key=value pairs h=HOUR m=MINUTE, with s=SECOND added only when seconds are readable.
h=7 m=58
